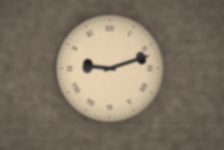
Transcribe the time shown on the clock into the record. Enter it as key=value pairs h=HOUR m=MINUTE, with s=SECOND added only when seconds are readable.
h=9 m=12
